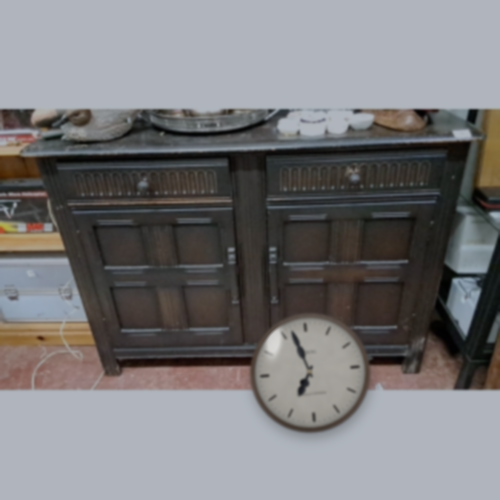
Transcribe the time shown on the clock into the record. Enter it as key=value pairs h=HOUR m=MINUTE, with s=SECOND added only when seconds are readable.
h=6 m=57
